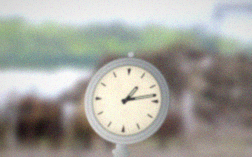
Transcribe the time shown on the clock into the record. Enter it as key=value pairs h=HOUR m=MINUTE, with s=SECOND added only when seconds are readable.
h=1 m=13
